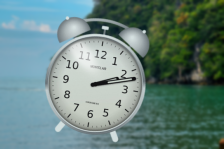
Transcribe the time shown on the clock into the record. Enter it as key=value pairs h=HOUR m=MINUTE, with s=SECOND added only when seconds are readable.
h=2 m=12
